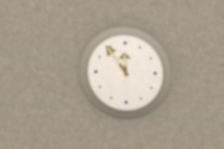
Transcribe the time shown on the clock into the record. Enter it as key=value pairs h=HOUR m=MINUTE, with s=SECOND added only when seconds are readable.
h=11 m=54
